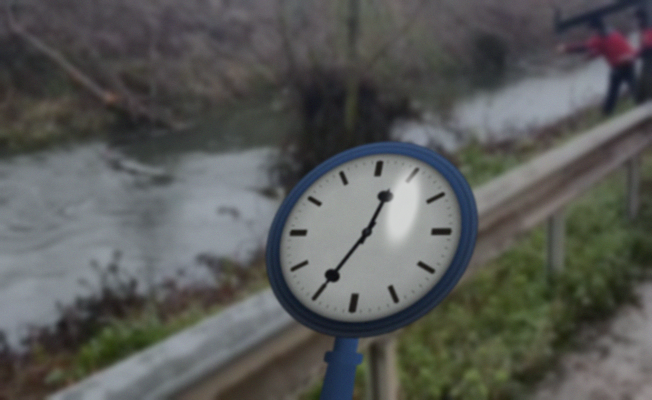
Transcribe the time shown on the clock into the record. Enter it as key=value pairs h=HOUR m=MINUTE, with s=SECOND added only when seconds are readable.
h=12 m=35
